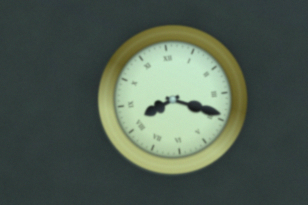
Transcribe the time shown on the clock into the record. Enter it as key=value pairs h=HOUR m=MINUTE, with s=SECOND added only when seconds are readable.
h=8 m=19
